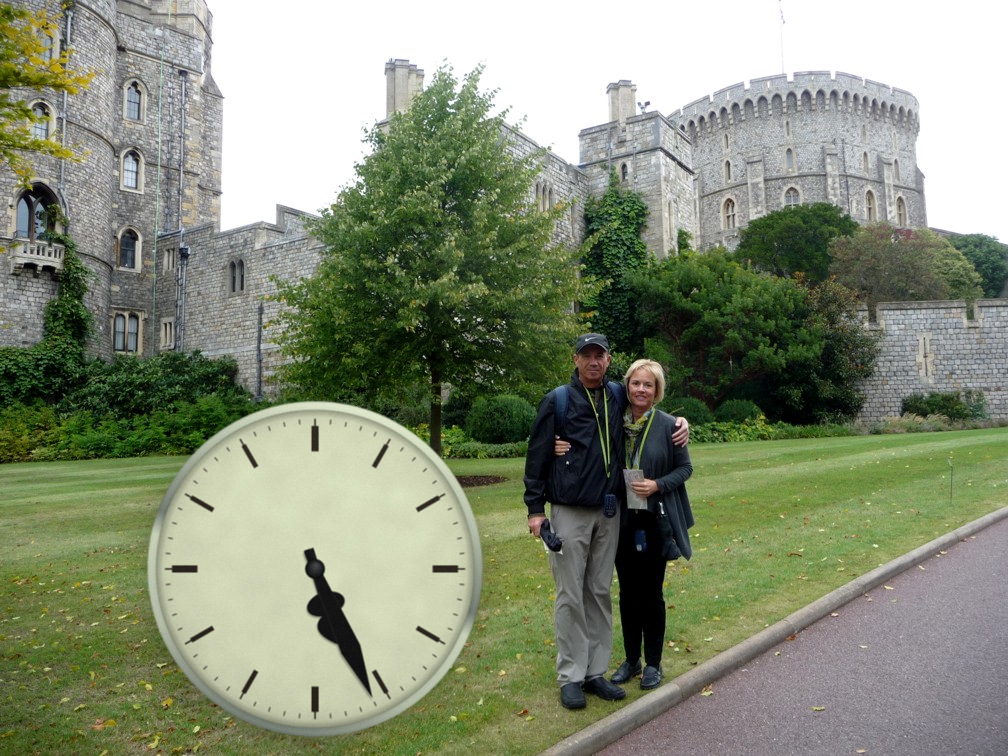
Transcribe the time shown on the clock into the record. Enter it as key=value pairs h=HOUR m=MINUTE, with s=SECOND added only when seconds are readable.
h=5 m=26
